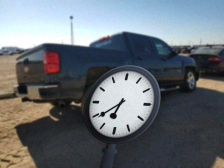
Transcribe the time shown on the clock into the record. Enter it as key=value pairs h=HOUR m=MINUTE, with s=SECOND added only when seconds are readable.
h=6 m=39
